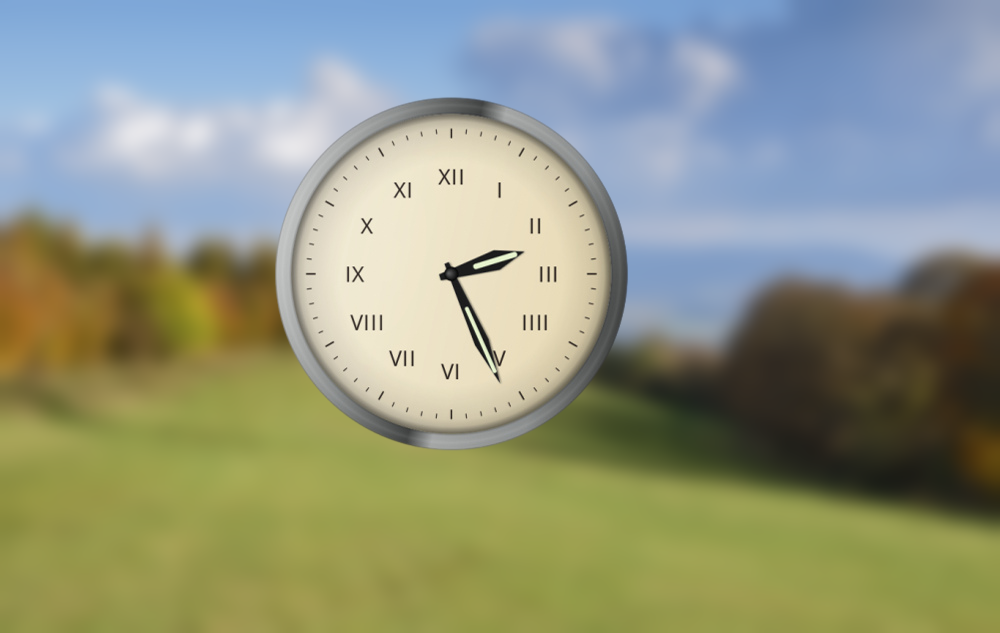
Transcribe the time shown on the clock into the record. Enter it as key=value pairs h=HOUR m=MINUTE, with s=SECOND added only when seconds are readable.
h=2 m=26
